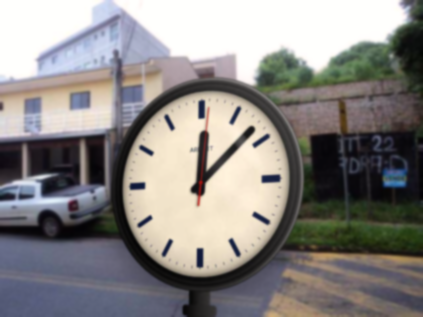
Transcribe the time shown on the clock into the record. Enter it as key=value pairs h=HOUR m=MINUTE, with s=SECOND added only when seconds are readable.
h=12 m=8 s=1
